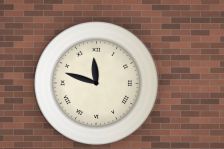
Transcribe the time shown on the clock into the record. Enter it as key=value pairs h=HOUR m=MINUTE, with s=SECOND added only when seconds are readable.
h=11 m=48
